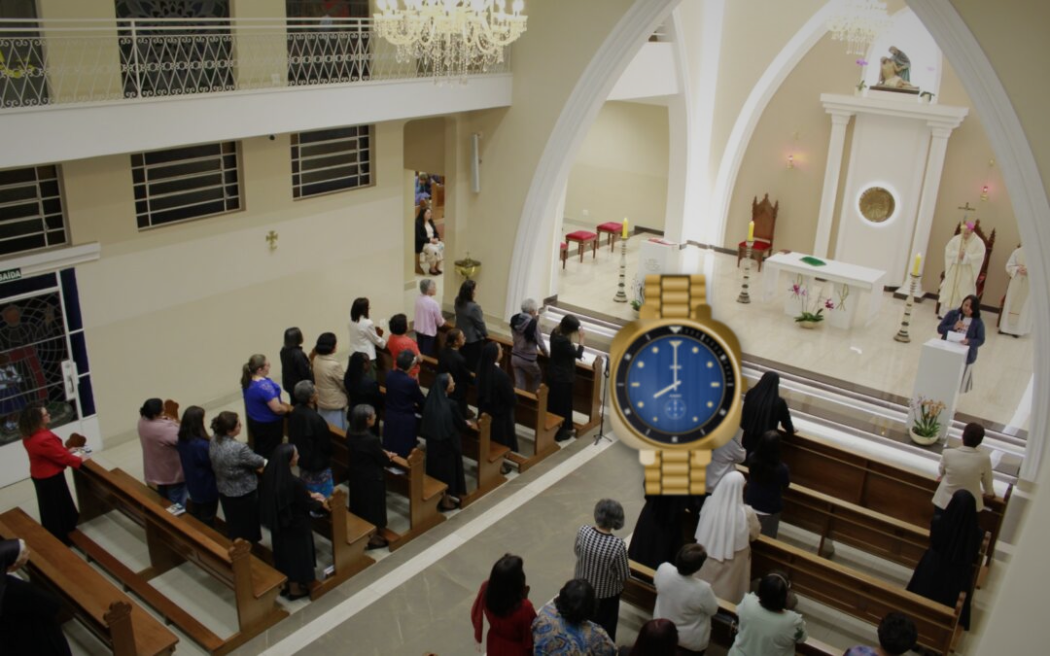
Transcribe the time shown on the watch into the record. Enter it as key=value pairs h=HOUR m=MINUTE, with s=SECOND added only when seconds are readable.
h=8 m=0
